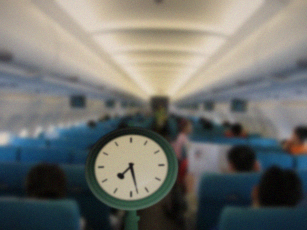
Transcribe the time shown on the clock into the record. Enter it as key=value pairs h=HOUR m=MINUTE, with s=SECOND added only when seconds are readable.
h=7 m=28
